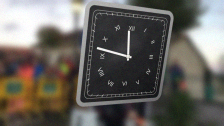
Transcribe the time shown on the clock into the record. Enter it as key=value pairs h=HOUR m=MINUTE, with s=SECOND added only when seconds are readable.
h=11 m=47
